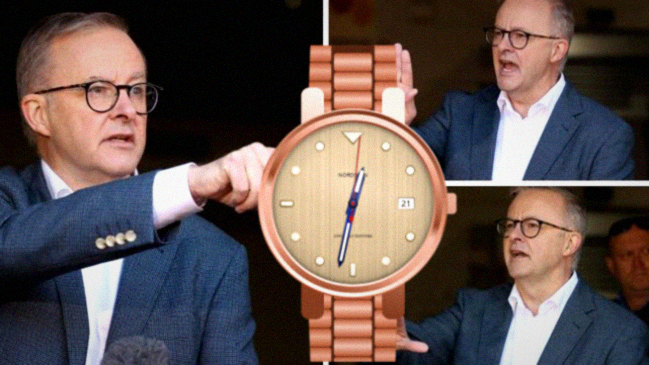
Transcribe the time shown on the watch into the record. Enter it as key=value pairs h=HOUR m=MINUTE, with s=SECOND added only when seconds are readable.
h=12 m=32 s=1
